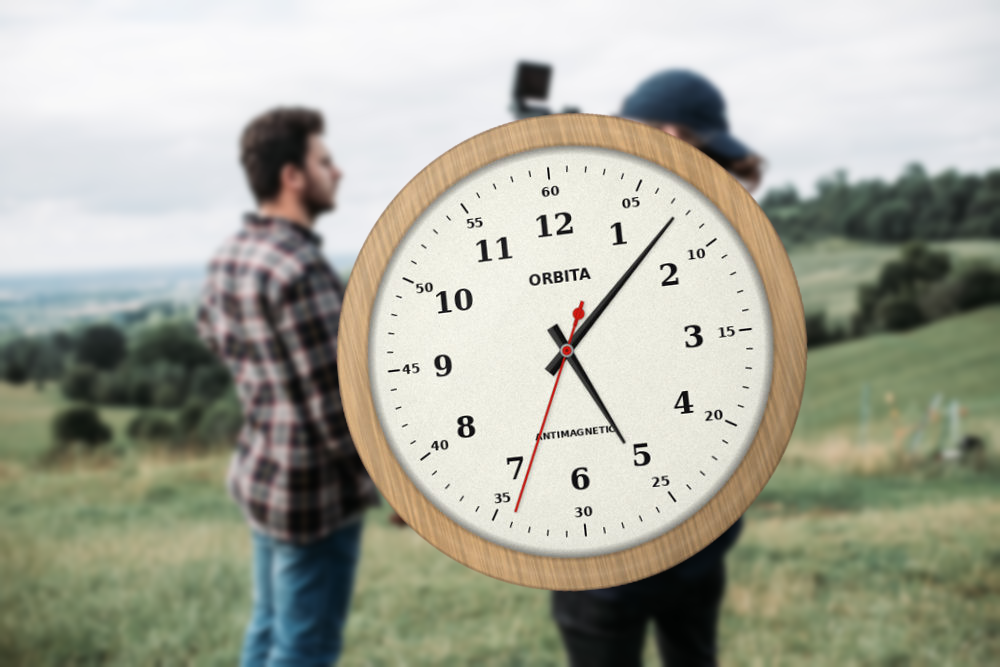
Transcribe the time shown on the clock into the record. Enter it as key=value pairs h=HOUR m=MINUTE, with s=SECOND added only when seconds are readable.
h=5 m=7 s=34
